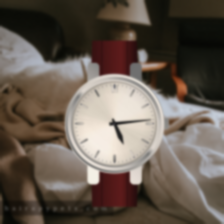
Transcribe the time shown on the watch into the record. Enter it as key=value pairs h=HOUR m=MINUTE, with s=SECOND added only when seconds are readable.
h=5 m=14
